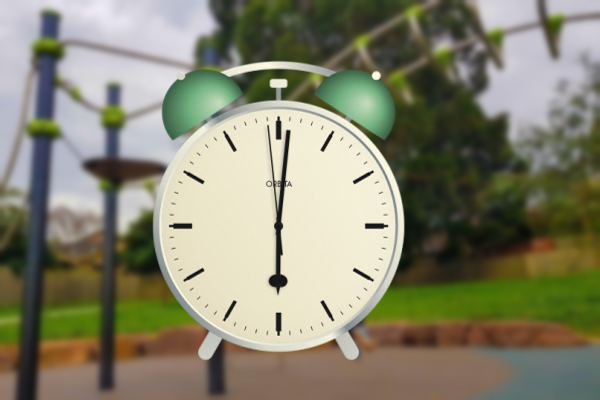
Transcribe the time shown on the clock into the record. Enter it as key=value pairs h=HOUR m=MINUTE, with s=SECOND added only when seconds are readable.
h=6 m=0 s=59
